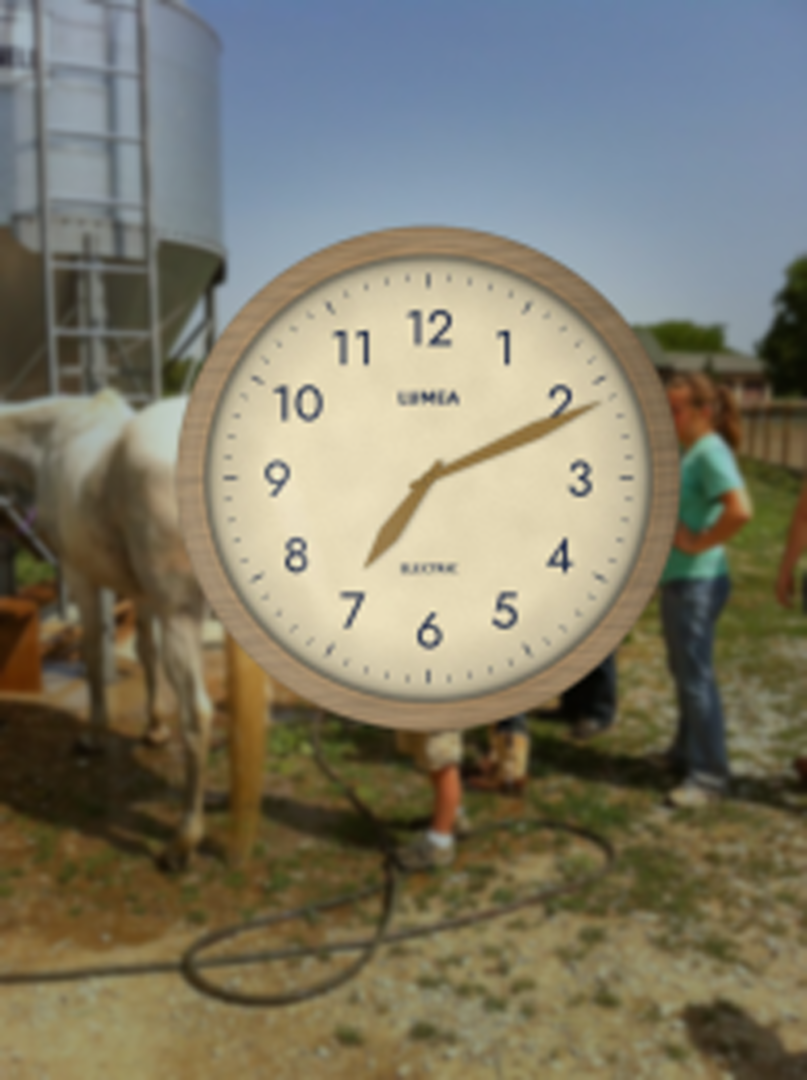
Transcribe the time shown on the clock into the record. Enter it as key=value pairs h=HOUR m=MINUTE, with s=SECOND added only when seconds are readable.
h=7 m=11
